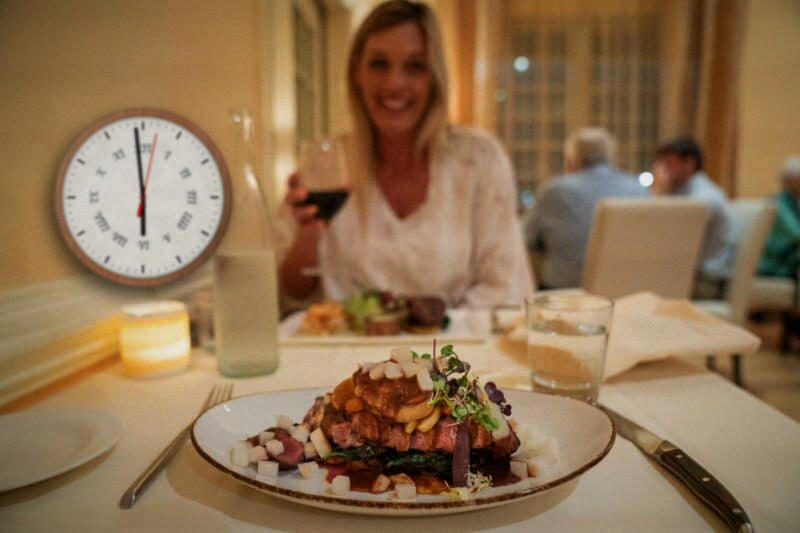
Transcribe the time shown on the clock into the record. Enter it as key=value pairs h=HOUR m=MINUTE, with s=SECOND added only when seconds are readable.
h=5 m=59 s=2
